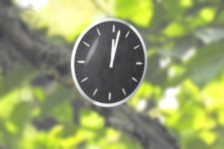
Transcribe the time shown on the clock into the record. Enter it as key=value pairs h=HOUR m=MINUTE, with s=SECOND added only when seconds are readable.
h=12 m=2
